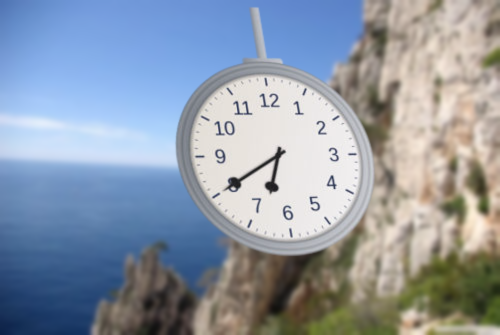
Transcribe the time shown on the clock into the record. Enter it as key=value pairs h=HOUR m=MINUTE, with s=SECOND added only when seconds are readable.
h=6 m=40
